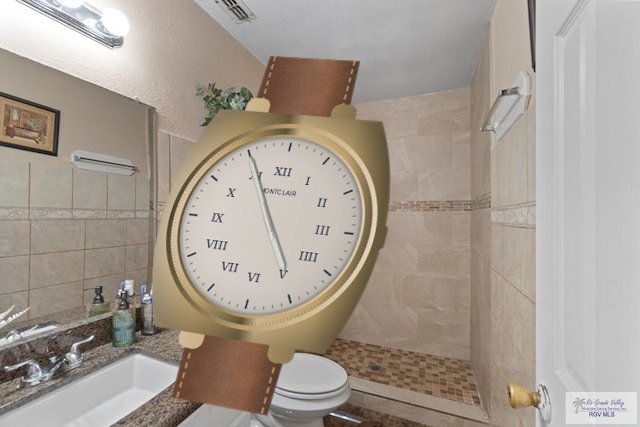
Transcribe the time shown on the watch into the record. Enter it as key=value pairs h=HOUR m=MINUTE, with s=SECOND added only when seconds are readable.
h=4 m=55
